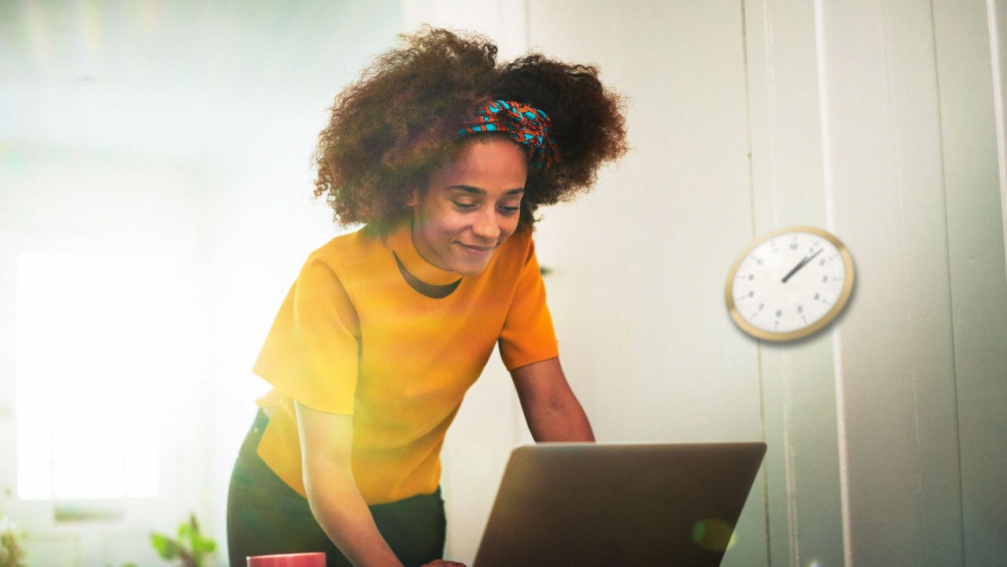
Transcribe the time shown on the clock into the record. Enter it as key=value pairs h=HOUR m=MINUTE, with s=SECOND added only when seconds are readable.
h=1 m=7
